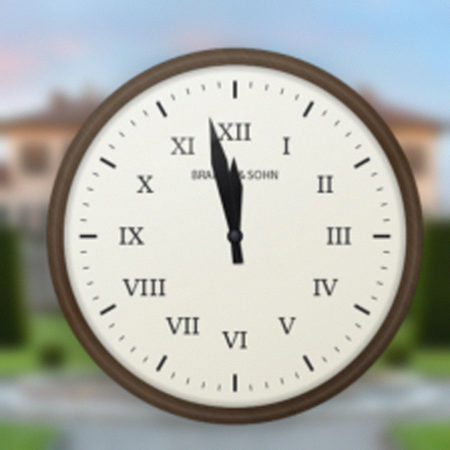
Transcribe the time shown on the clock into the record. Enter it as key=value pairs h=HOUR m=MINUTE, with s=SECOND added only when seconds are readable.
h=11 m=58
